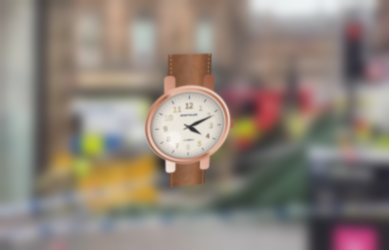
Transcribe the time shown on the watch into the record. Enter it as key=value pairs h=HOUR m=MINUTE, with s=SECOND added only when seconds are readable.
h=4 m=11
